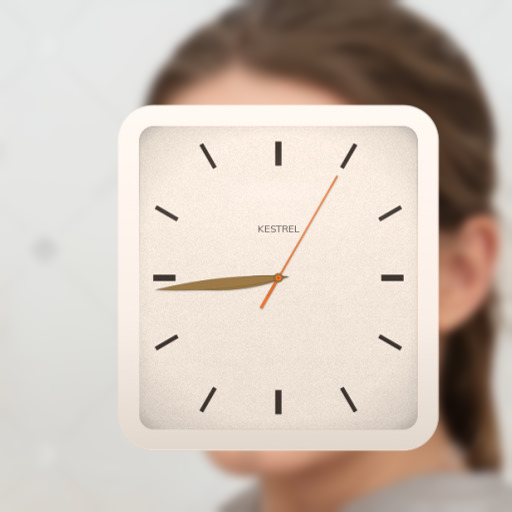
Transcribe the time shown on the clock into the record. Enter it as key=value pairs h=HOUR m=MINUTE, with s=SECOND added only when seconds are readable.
h=8 m=44 s=5
